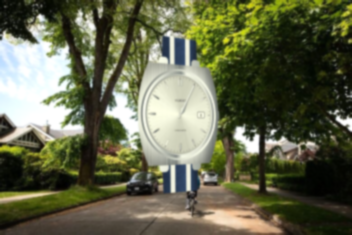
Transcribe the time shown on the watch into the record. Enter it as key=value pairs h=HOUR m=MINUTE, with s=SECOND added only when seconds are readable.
h=1 m=5
